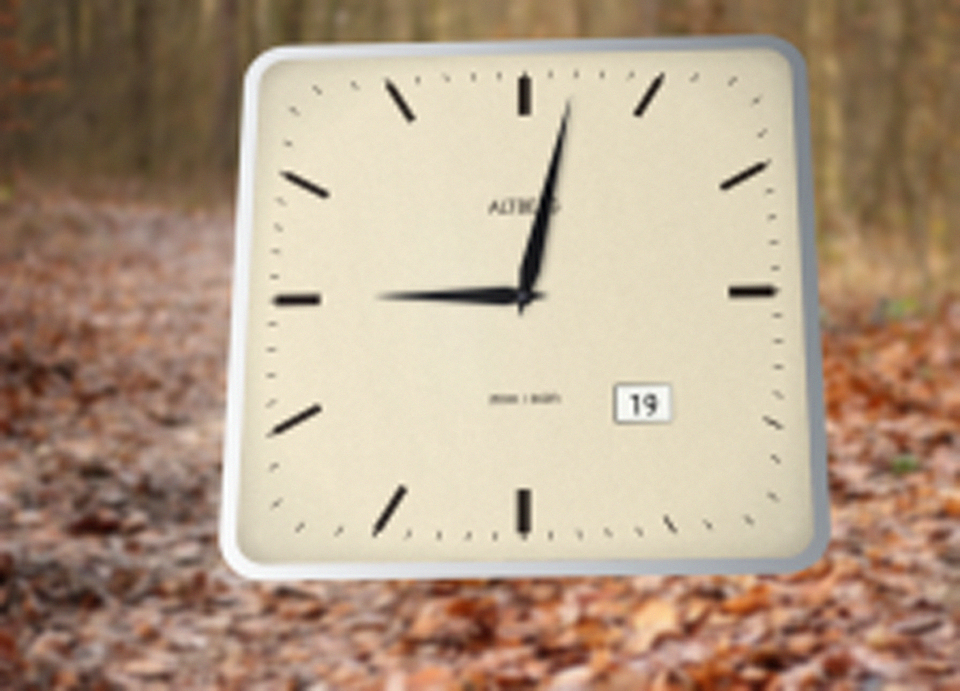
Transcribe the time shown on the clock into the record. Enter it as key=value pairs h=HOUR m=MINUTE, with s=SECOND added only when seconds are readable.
h=9 m=2
